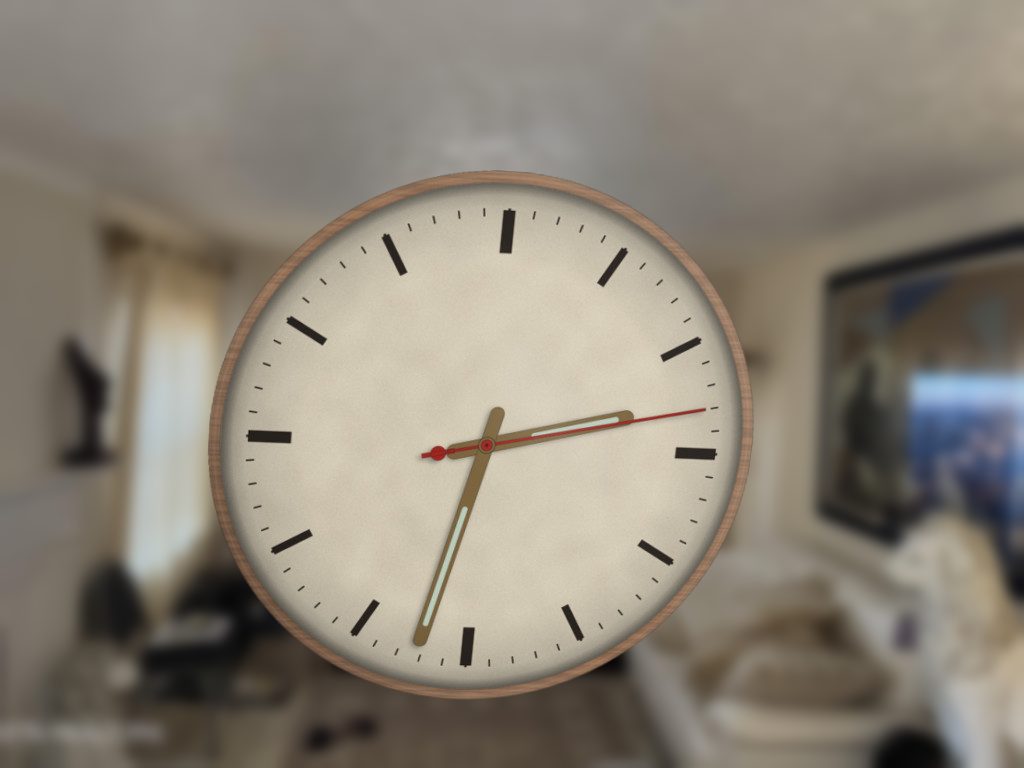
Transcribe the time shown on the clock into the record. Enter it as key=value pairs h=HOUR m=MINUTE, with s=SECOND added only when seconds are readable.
h=2 m=32 s=13
